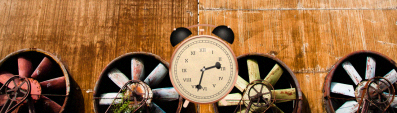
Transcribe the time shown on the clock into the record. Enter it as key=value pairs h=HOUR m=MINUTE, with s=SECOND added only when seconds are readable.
h=2 m=33
